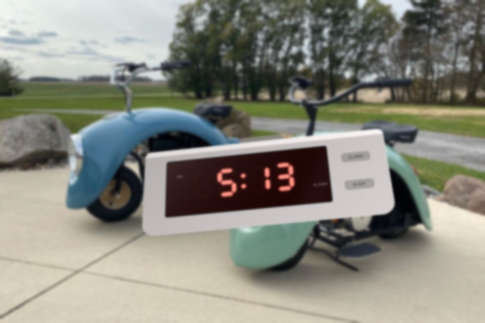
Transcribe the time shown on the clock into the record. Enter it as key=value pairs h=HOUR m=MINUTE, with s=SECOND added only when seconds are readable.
h=5 m=13
